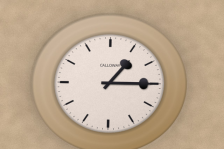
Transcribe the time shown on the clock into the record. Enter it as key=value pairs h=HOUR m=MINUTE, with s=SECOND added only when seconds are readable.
h=1 m=15
